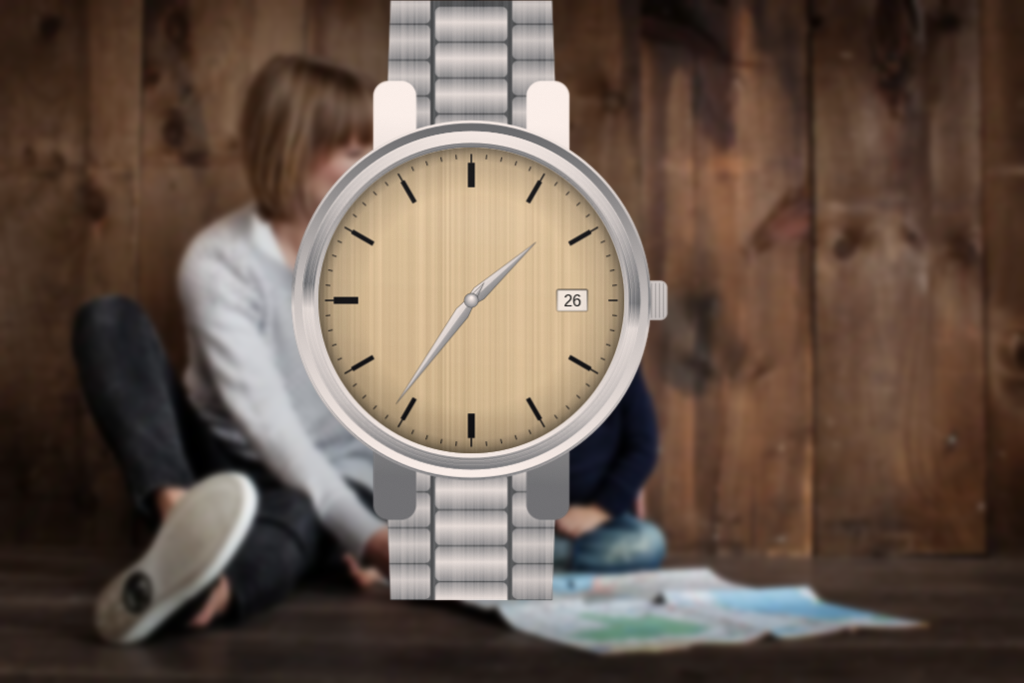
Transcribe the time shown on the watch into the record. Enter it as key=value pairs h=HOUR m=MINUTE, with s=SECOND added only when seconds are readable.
h=1 m=36
